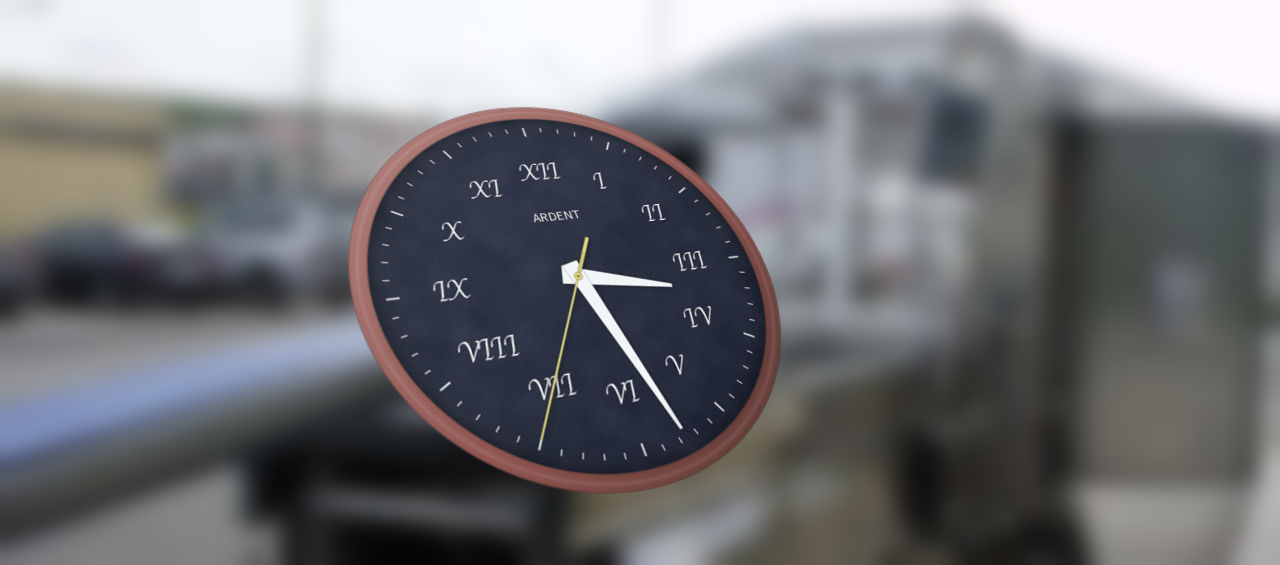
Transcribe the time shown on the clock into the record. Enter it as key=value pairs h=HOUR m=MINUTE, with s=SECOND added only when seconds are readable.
h=3 m=27 s=35
